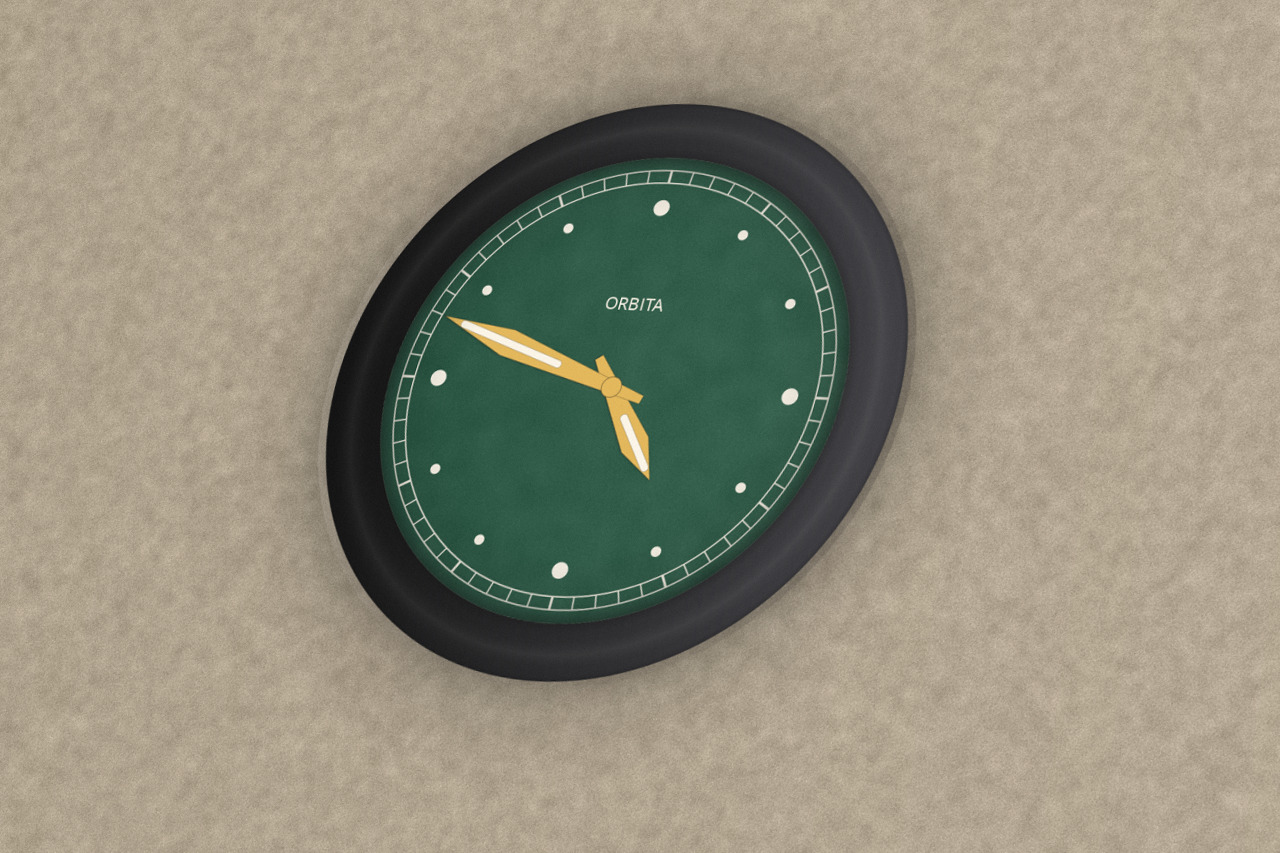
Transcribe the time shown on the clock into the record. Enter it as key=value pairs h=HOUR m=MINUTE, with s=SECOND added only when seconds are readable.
h=4 m=48
